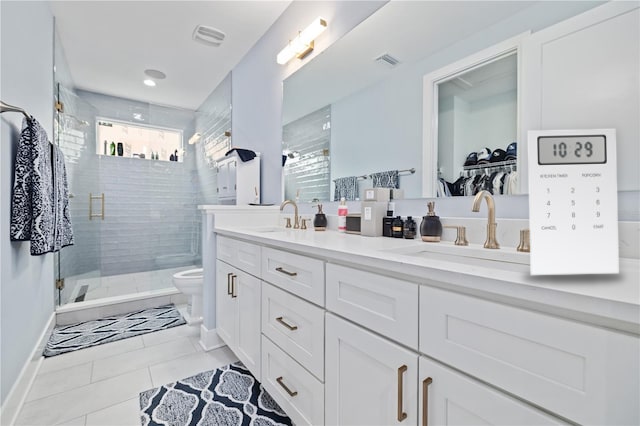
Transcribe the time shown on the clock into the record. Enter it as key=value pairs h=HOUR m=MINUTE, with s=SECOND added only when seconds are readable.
h=10 m=29
